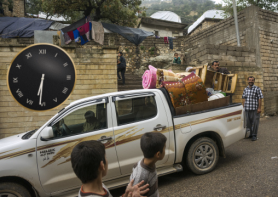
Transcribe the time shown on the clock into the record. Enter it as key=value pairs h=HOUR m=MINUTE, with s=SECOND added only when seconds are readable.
h=6 m=31
